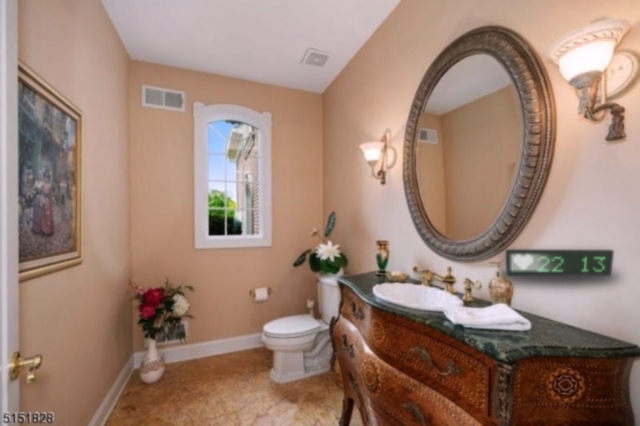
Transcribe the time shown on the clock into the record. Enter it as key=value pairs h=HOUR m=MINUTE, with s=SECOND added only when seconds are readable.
h=22 m=13
